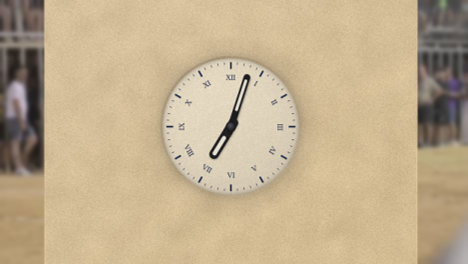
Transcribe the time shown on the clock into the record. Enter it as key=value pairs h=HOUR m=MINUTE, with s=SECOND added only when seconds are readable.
h=7 m=3
